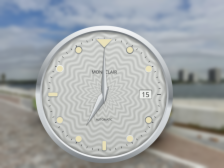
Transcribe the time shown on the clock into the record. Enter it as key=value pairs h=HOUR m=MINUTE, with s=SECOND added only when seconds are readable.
h=7 m=0
